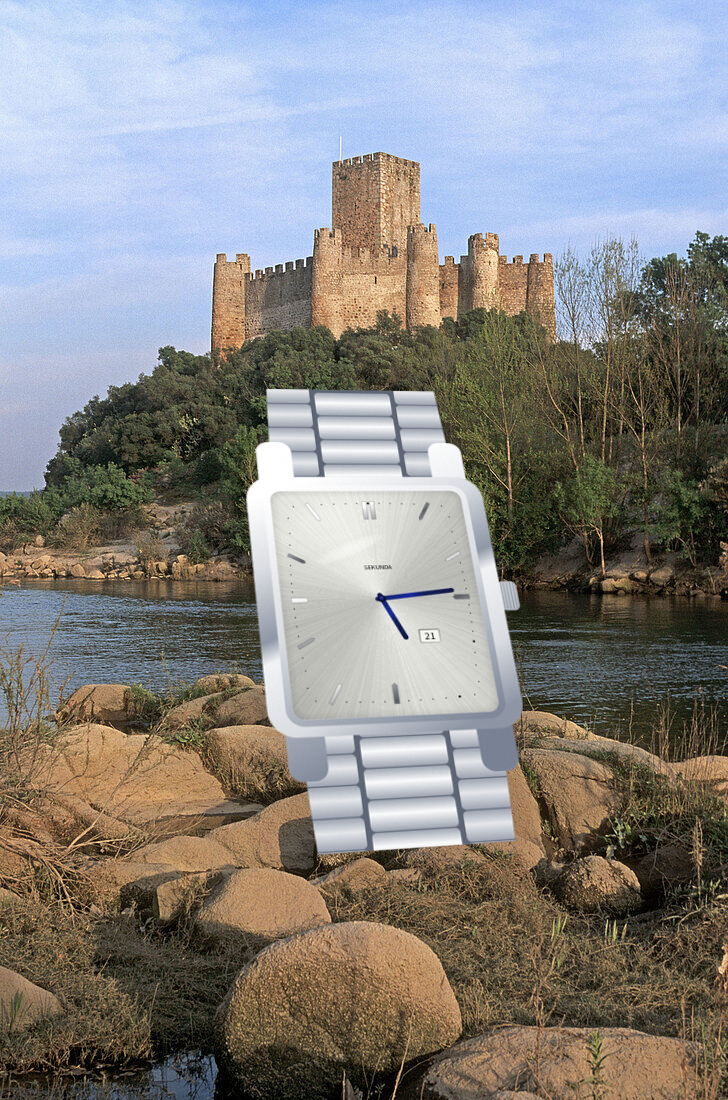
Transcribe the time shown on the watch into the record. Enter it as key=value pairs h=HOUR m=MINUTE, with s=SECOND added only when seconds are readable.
h=5 m=14
